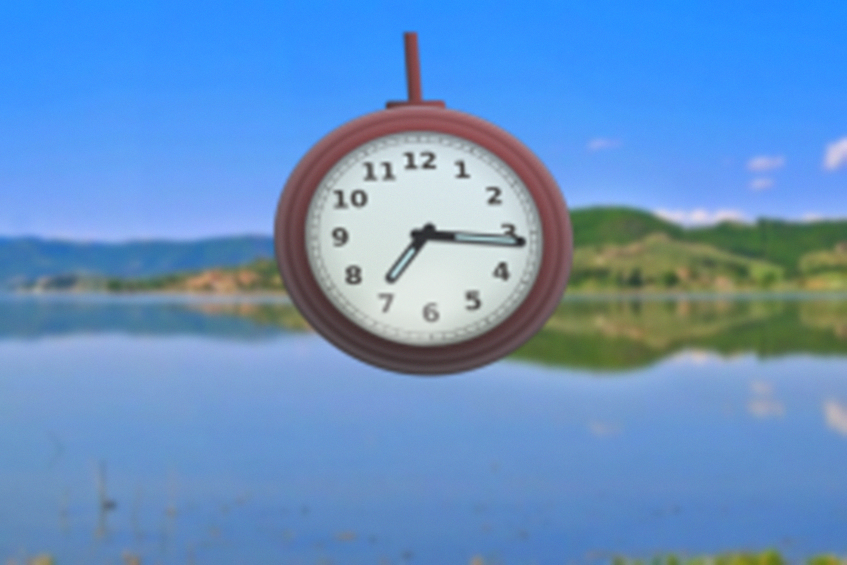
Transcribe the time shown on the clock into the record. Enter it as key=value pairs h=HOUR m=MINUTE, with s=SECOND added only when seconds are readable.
h=7 m=16
